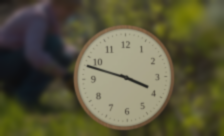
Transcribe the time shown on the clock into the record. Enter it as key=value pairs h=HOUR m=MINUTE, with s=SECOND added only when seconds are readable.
h=3 m=48
